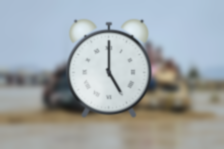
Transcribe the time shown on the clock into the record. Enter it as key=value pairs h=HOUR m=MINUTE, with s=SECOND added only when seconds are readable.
h=5 m=0
